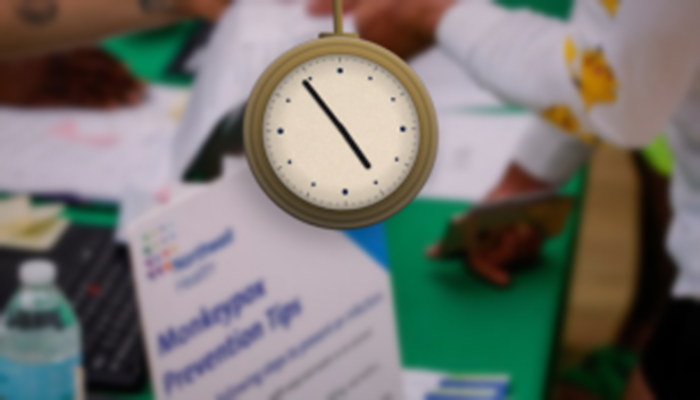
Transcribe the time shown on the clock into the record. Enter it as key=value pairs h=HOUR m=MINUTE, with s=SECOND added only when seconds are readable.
h=4 m=54
